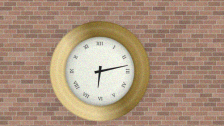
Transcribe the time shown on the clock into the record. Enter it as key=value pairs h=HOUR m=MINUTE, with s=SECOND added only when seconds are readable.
h=6 m=13
